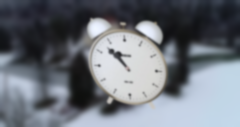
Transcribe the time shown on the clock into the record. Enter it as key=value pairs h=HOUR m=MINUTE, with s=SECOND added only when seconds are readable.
h=10 m=53
